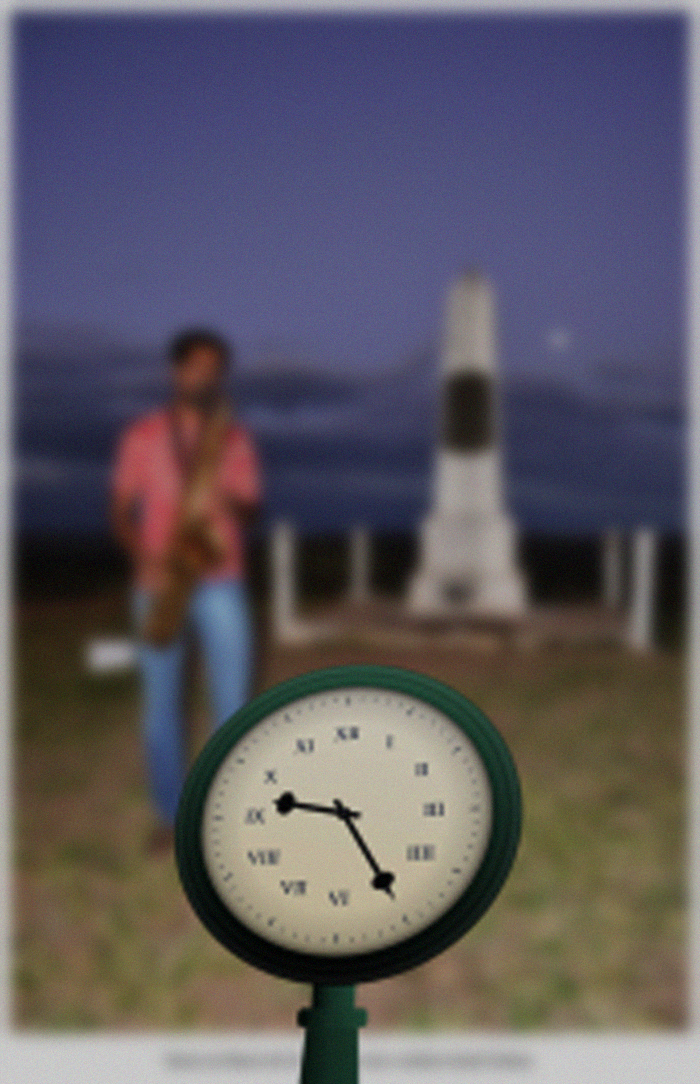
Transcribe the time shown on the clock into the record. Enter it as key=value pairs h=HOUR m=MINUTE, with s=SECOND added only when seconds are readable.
h=9 m=25
